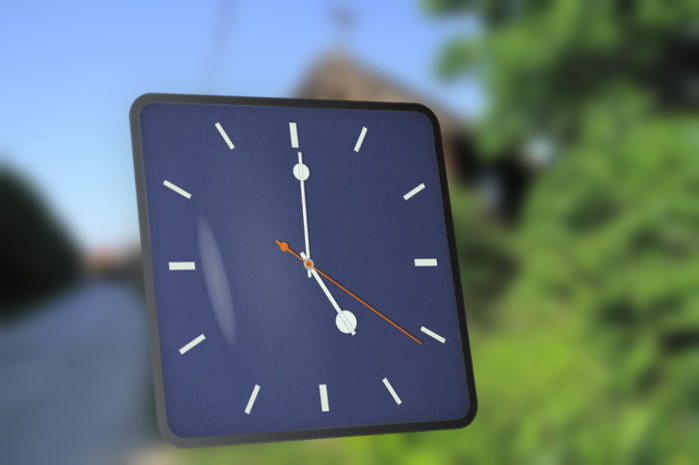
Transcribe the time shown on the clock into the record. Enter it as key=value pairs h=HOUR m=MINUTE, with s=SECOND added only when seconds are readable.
h=5 m=0 s=21
